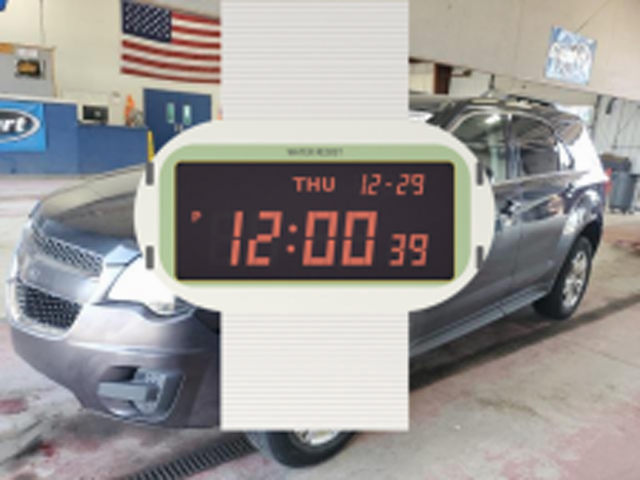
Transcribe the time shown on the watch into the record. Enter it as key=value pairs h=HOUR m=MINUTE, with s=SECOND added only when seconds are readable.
h=12 m=0 s=39
